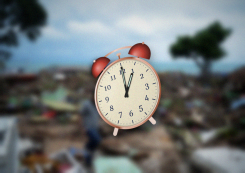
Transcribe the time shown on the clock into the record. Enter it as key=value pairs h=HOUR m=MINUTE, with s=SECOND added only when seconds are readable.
h=1 m=0
